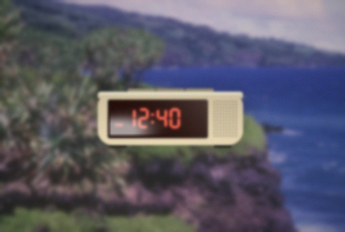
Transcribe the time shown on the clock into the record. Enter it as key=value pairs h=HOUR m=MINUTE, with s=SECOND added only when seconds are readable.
h=12 m=40
